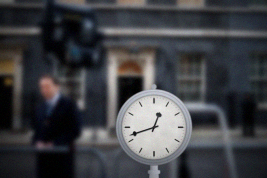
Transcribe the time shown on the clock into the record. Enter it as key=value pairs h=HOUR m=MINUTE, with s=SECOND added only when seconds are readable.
h=12 m=42
